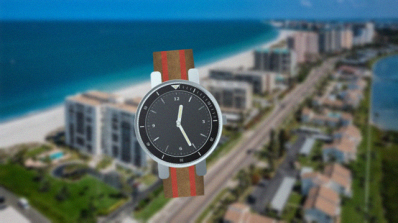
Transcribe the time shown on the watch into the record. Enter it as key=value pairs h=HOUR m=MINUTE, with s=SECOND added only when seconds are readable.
h=12 m=26
